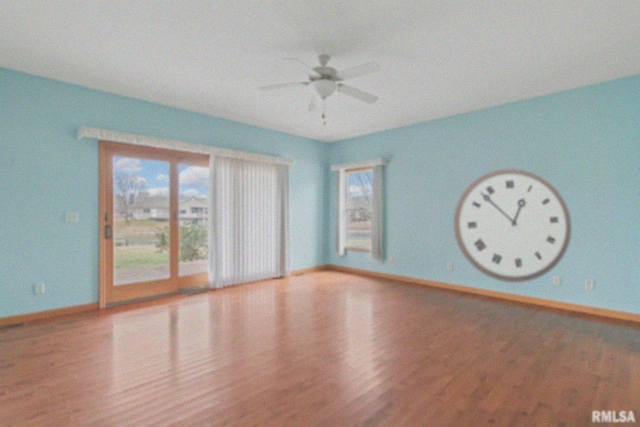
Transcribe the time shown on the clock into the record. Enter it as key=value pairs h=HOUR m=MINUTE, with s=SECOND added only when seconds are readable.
h=12 m=53
